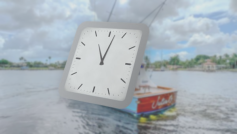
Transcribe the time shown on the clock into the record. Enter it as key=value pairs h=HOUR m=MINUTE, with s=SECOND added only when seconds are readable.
h=11 m=2
